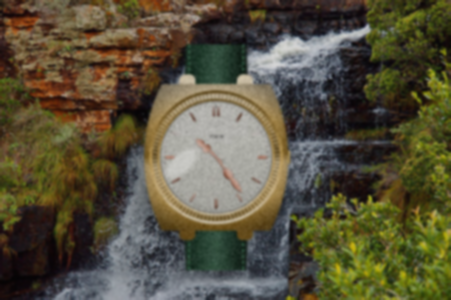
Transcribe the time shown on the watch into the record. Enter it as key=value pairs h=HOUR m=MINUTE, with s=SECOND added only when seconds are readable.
h=10 m=24
